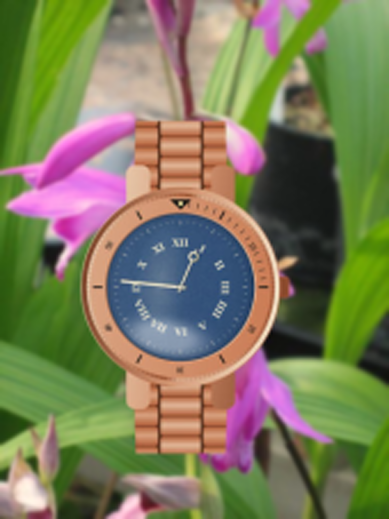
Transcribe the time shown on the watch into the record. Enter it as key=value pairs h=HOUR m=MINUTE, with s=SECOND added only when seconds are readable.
h=12 m=46
